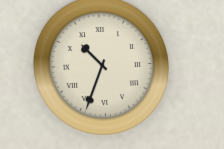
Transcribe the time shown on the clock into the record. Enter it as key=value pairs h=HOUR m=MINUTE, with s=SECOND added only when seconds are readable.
h=10 m=34
